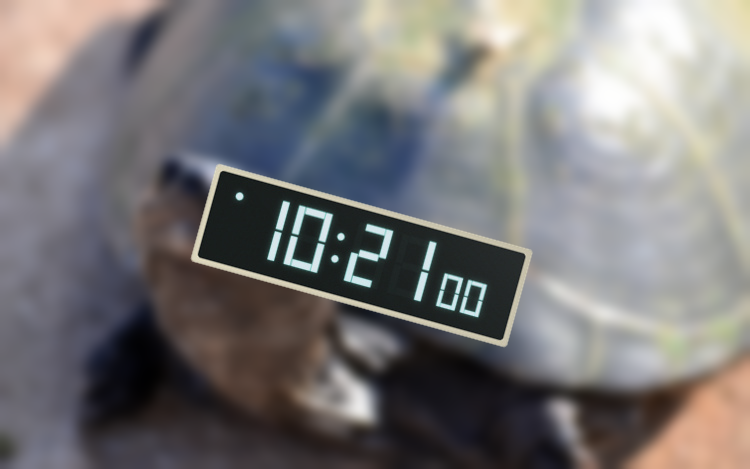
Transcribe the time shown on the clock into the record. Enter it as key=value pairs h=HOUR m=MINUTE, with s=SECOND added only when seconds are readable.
h=10 m=21 s=0
